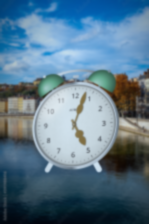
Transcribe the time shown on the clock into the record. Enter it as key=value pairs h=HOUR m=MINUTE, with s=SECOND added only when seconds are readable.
h=5 m=3
